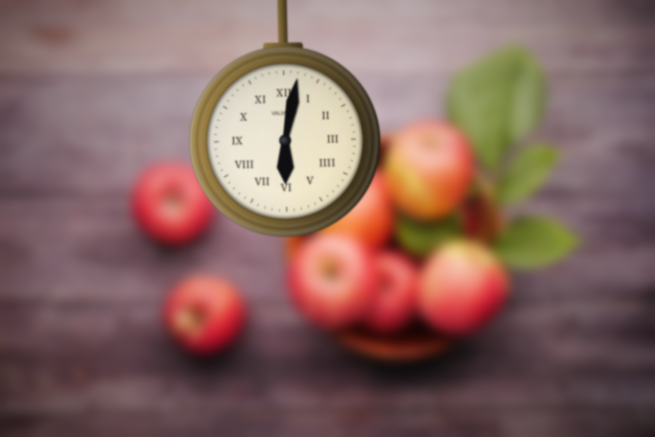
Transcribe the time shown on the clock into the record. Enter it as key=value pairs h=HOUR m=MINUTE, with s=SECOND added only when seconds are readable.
h=6 m=2
